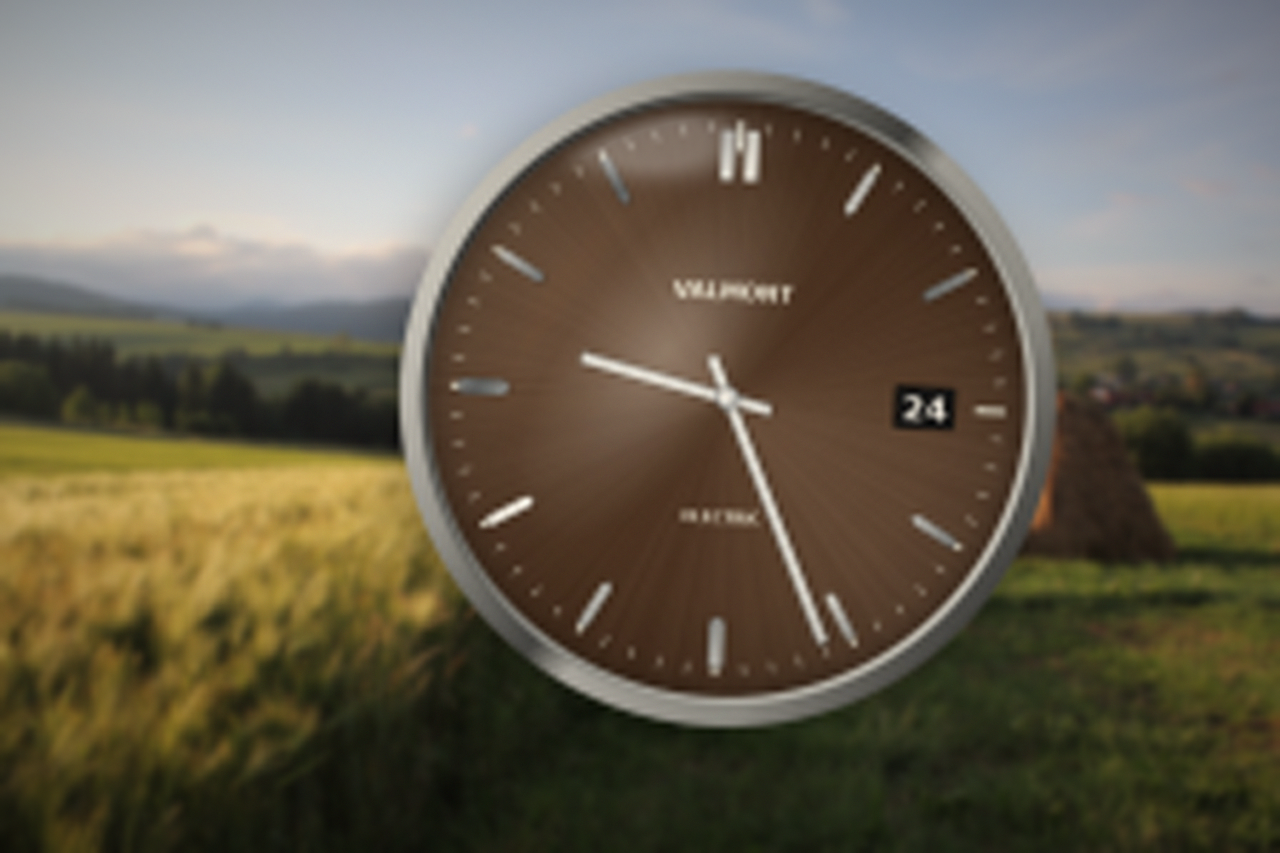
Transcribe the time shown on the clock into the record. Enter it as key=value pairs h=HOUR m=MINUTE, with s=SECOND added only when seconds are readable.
h=9 m=26
